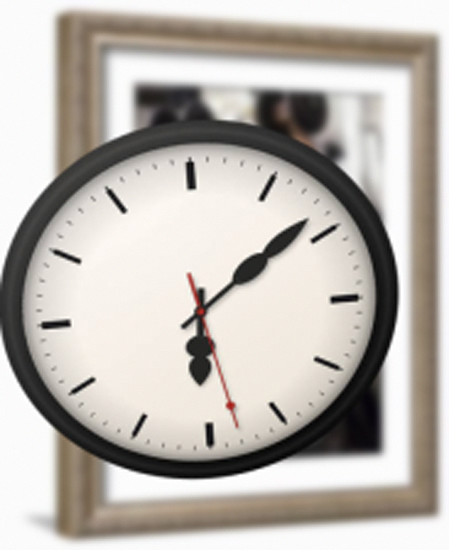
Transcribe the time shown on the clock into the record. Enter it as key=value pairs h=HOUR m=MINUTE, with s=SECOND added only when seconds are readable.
h=6 m=8 s=28
